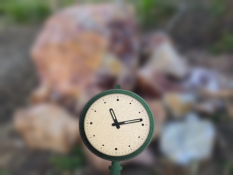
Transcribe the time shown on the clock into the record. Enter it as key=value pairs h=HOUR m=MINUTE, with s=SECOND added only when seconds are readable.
h=11 m=13
